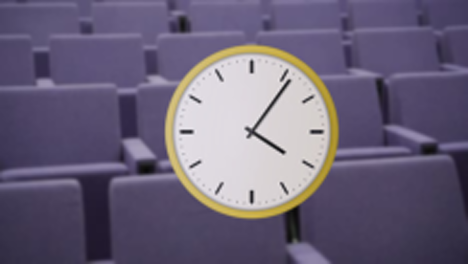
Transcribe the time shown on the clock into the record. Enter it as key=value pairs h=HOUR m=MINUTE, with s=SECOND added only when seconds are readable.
h=4 m=6
